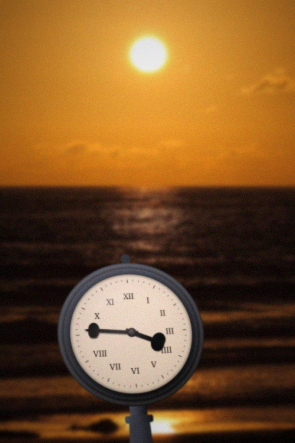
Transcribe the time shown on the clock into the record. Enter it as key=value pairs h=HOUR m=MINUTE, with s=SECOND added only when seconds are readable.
h=3 m=46
